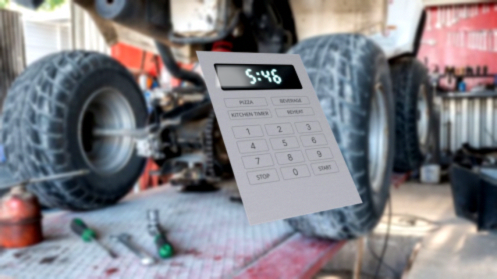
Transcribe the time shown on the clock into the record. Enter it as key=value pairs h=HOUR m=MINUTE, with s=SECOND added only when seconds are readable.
h=5 m=46
